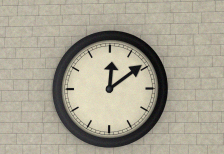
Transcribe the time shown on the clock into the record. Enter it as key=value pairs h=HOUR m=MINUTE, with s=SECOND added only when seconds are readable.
h=12 m=9
